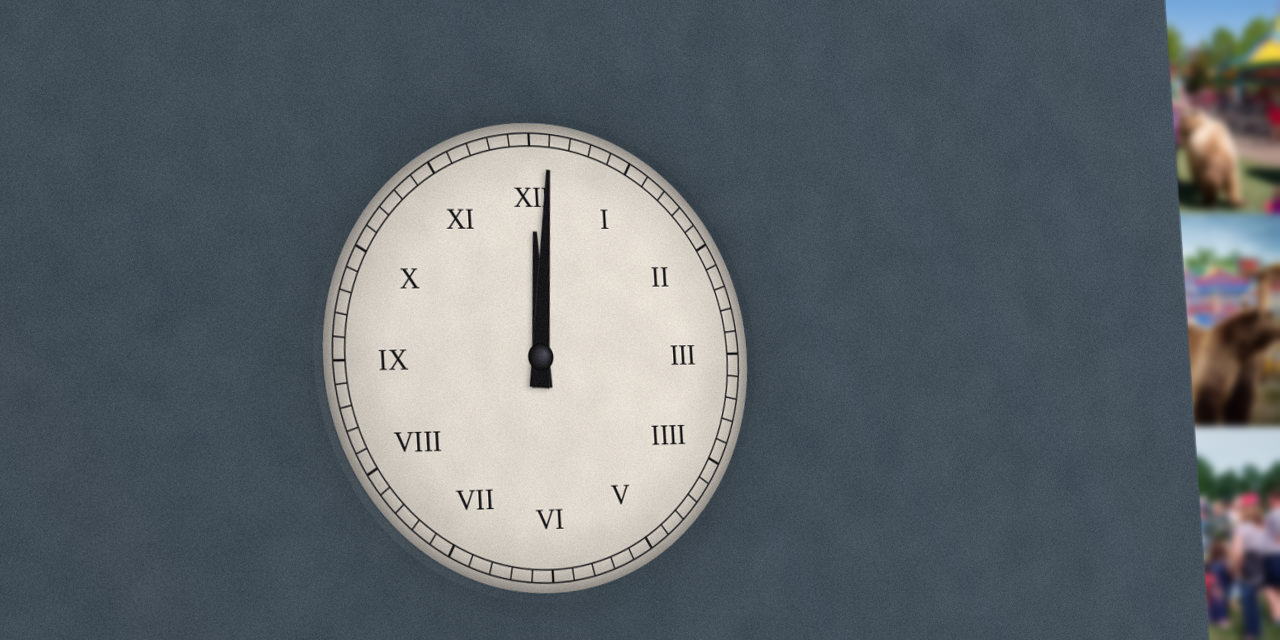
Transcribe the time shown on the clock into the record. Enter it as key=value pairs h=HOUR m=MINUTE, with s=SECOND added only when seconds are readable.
h=12 m=1
